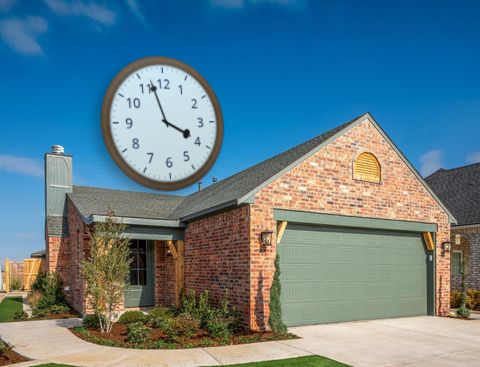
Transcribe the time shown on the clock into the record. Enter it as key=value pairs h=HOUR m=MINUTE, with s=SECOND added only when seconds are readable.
h=3 m=57
